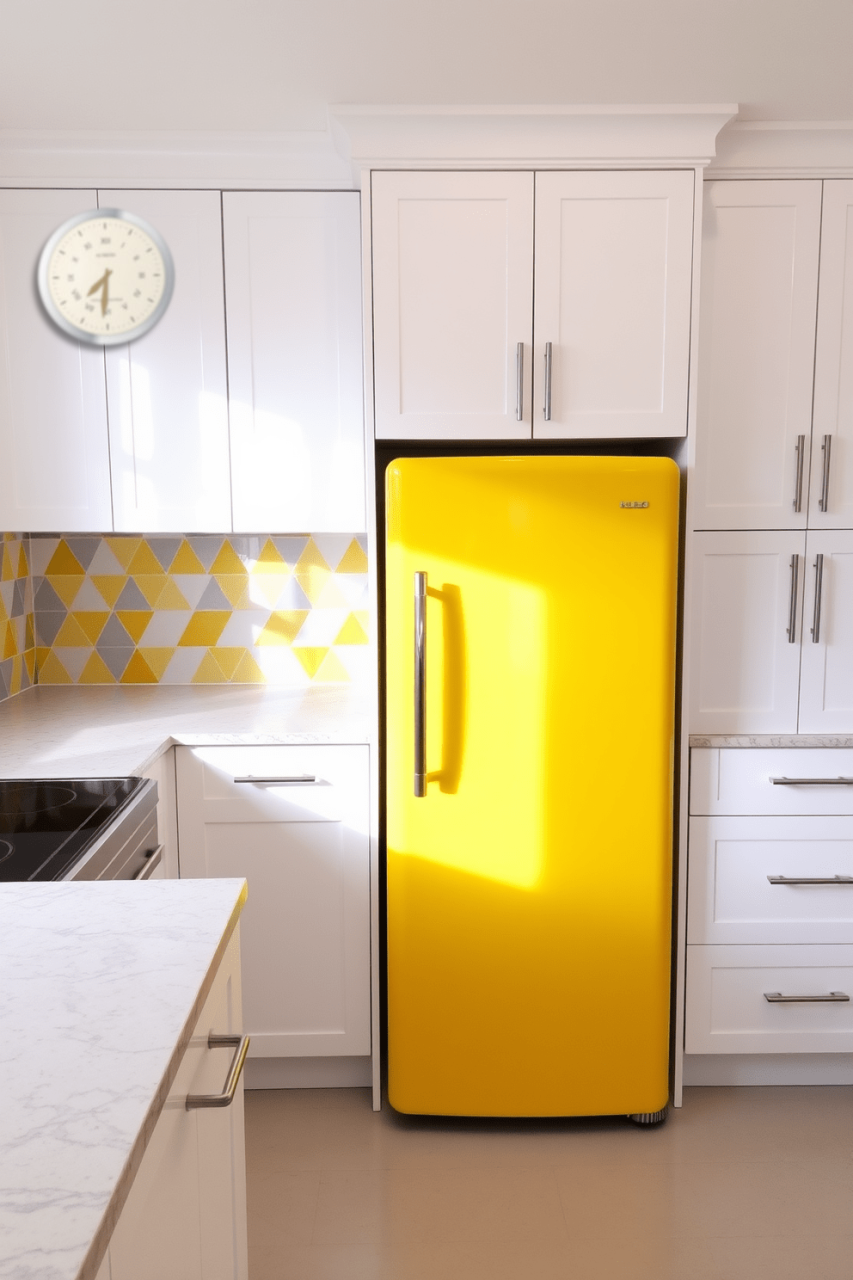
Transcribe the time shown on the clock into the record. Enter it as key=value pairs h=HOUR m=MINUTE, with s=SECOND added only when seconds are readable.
h=7 m=31
